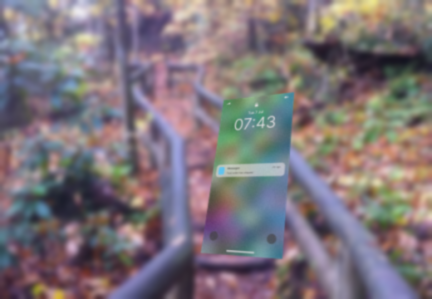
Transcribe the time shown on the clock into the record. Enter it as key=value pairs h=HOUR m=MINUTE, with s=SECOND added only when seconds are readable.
h=7 m=43
